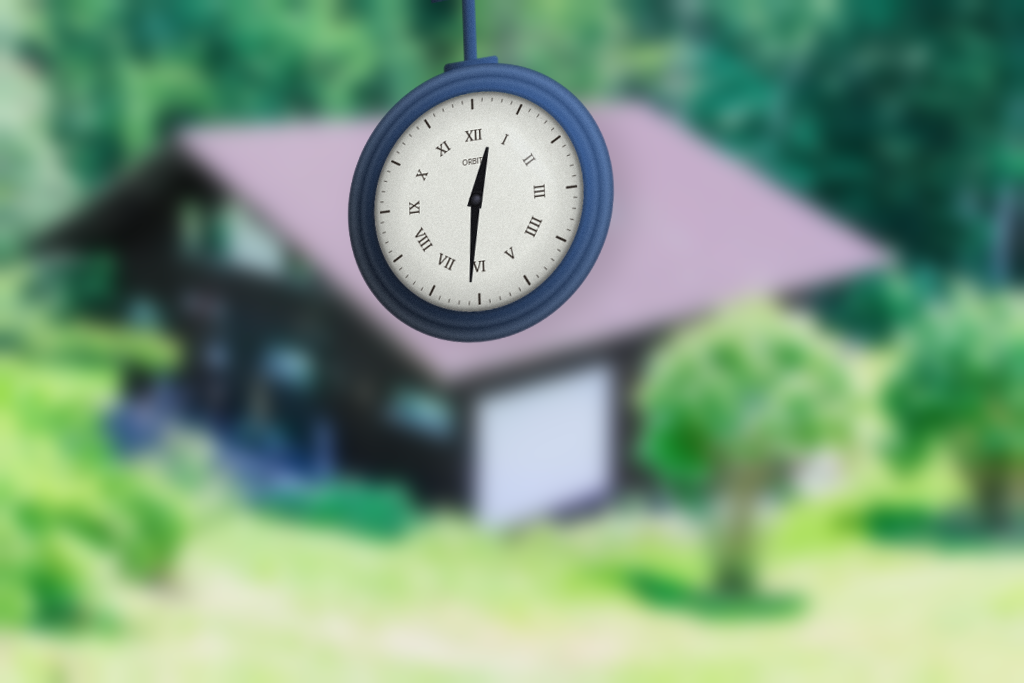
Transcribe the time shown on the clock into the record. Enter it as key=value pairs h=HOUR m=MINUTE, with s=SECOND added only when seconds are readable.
h=12 m=31
